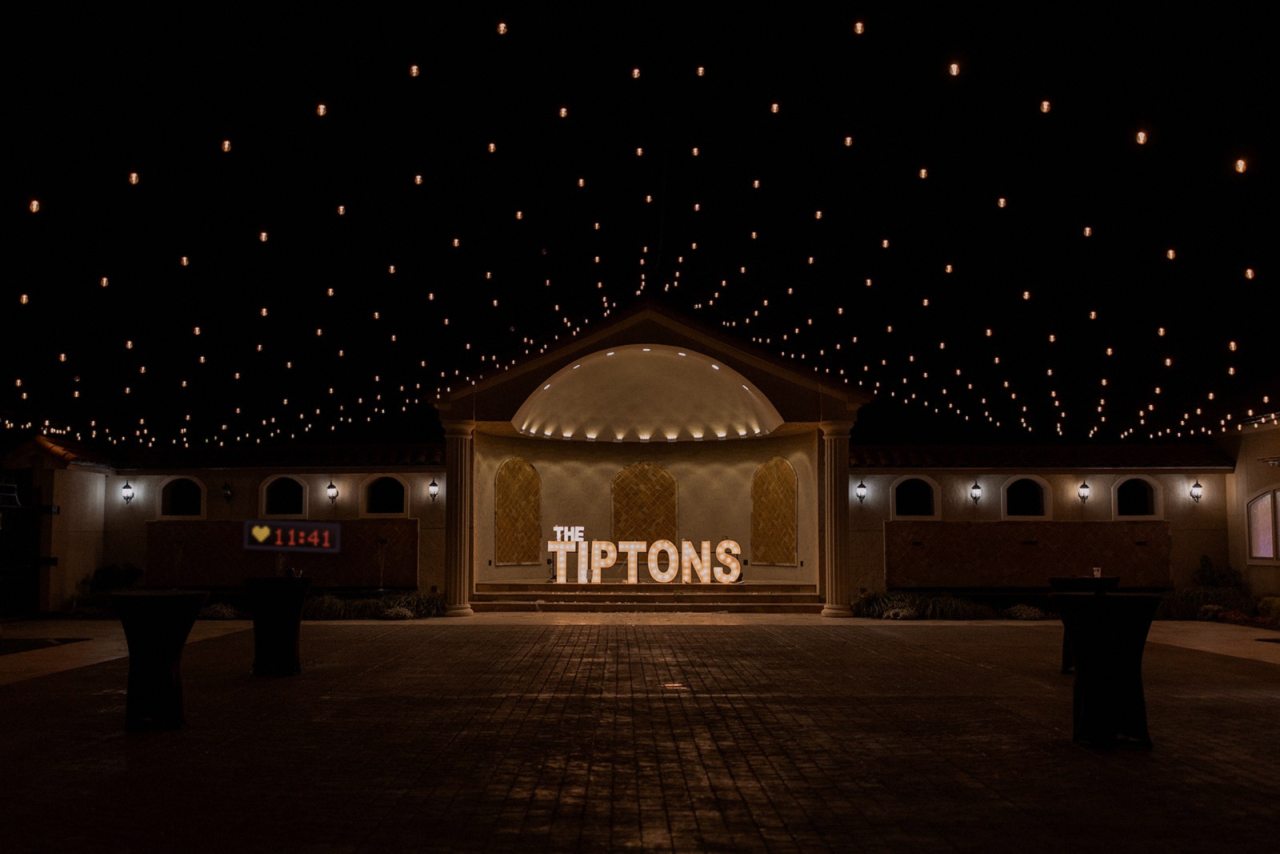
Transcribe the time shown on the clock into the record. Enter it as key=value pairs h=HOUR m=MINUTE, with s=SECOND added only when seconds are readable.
h=11 m=41
